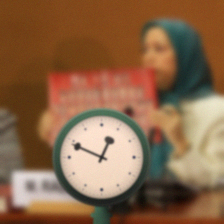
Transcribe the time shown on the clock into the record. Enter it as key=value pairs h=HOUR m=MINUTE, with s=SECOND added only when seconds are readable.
h=12 m=49
